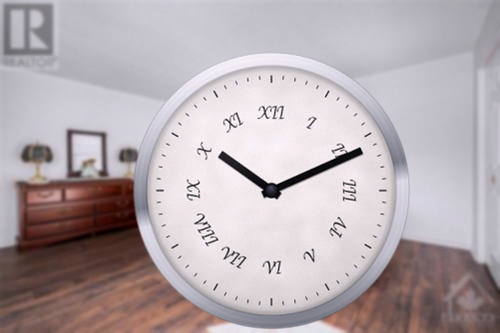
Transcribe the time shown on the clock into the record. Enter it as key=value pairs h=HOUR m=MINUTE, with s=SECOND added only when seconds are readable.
h=10 m=11
